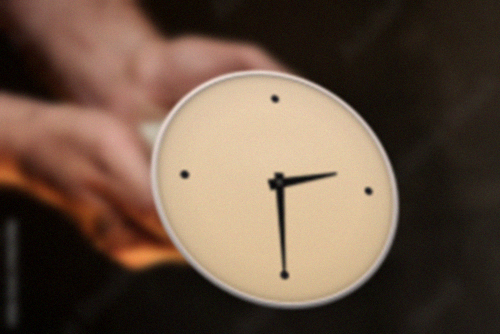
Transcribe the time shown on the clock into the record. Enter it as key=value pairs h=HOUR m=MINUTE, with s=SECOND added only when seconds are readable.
h=2 m=30
